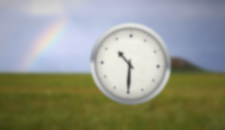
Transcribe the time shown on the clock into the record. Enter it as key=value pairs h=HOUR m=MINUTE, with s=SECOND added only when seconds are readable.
h=10 m=30
